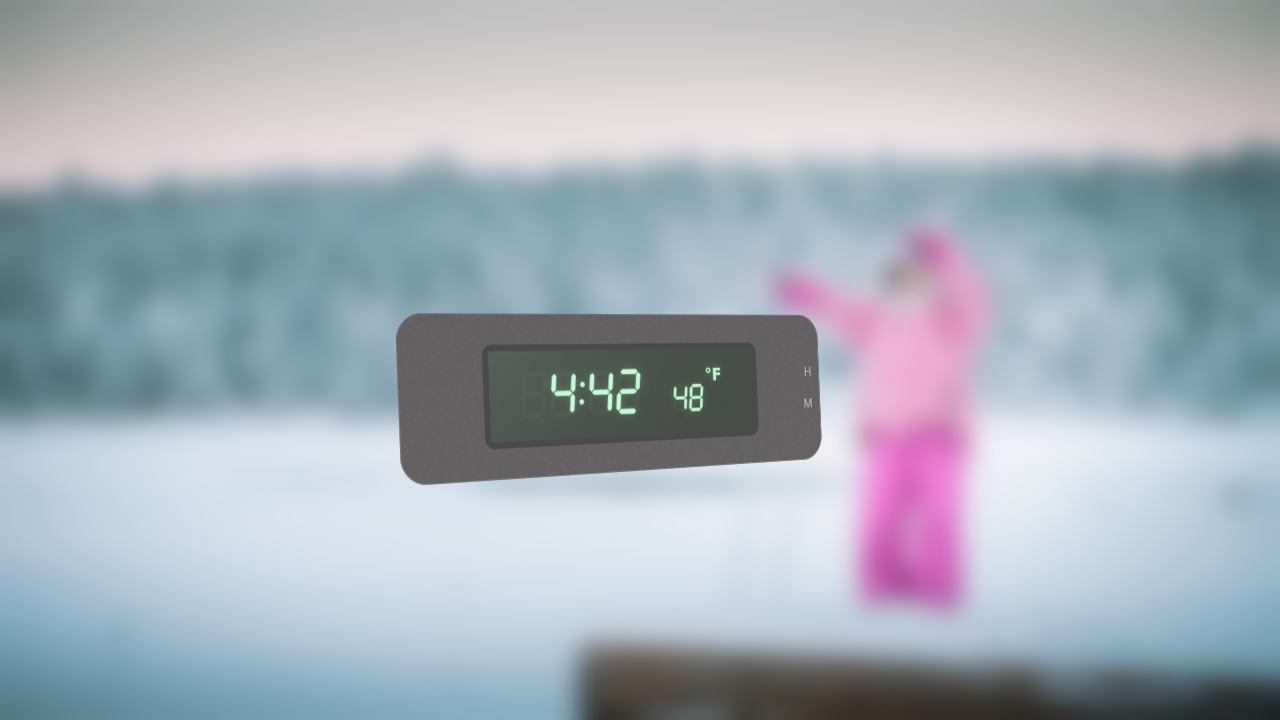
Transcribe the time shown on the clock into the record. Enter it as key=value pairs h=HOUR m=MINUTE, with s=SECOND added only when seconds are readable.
h=4 m=42
